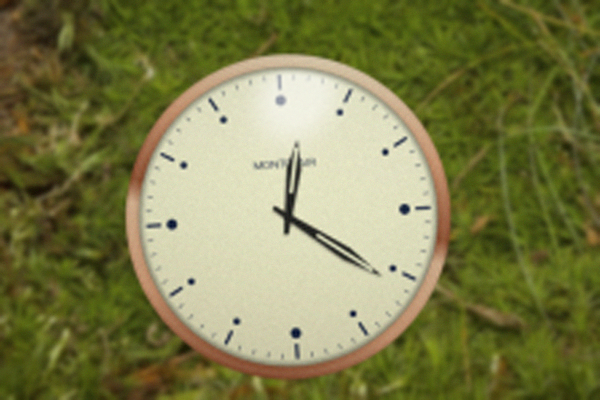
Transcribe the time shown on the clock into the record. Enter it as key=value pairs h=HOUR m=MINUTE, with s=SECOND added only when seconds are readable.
h=12 m=21
